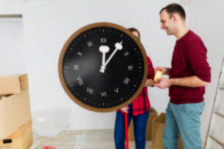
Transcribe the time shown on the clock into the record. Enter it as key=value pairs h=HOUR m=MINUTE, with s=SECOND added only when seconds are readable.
h=12 m=6
